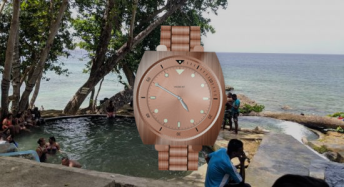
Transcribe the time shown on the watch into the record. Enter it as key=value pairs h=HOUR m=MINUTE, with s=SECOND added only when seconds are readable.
h=4 m=50
